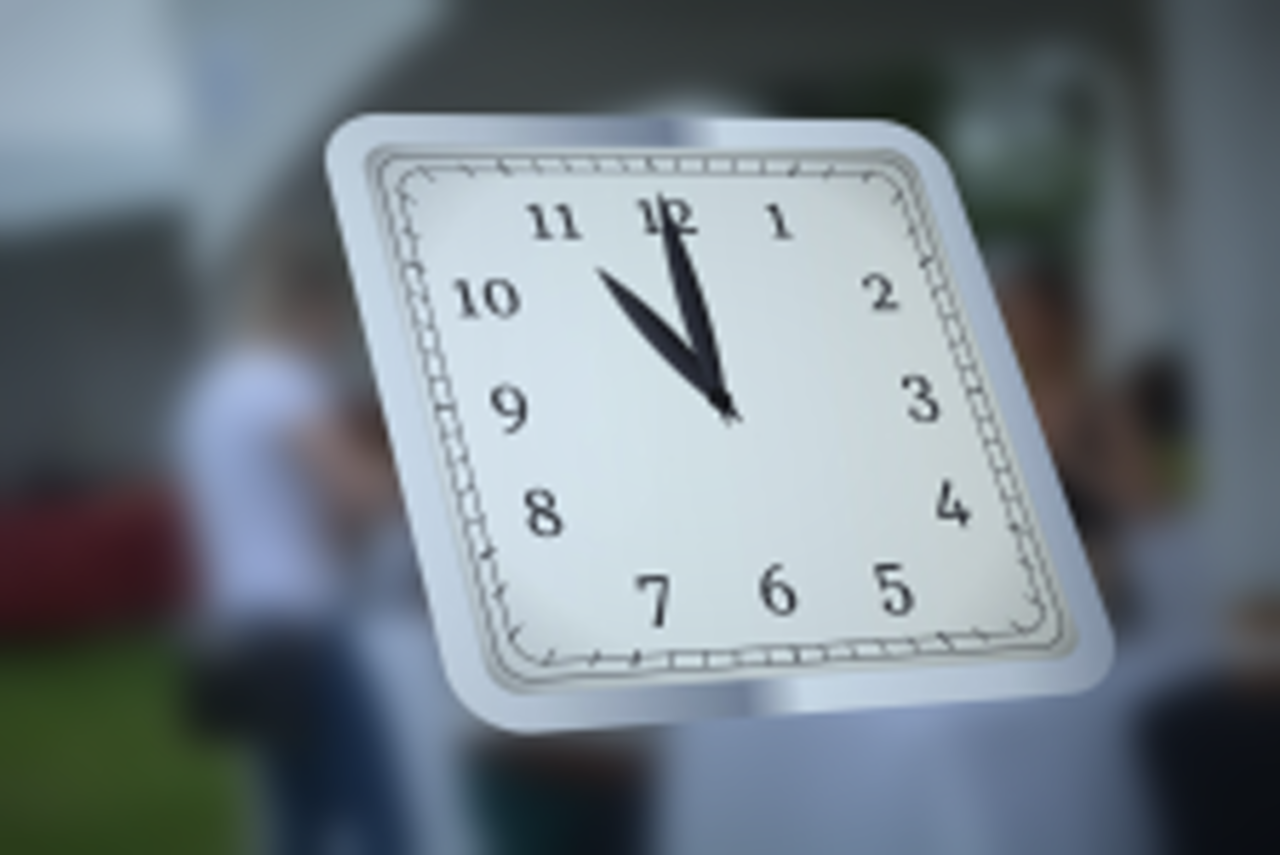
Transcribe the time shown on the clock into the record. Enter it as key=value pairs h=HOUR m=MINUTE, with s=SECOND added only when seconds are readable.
h=11 m=0
